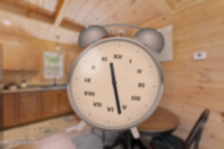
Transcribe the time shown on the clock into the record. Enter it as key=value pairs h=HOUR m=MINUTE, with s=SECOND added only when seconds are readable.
h=11 m=27
